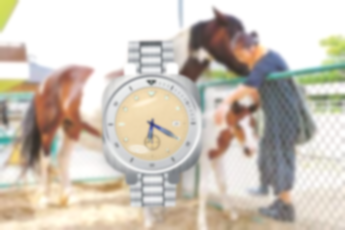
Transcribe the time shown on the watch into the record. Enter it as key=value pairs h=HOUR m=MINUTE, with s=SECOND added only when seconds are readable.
h=6 m=20
